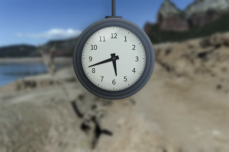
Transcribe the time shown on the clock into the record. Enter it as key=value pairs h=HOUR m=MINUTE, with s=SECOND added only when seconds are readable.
h=5 m=42
